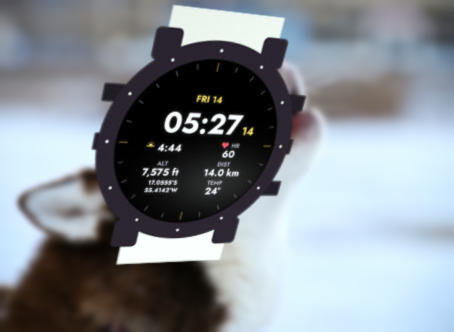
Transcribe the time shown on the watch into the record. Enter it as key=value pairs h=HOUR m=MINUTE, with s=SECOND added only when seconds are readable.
h=5 m=27 s=14
